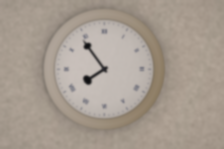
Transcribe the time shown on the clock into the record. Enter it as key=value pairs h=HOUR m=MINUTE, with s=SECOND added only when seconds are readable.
h=7 m=54
